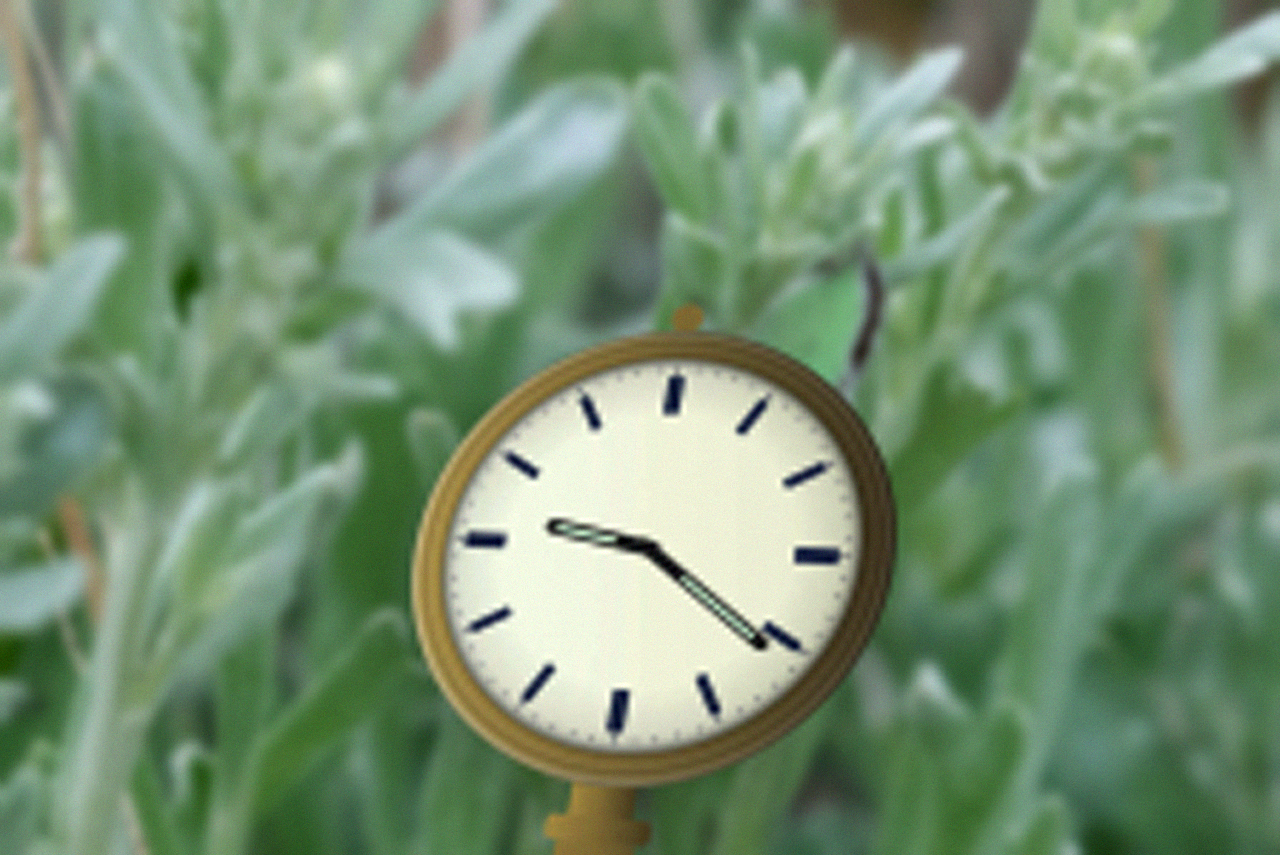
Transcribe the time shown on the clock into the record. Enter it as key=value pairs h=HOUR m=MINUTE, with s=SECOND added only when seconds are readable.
h=9 m=21
